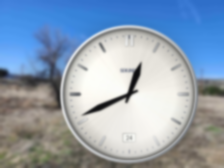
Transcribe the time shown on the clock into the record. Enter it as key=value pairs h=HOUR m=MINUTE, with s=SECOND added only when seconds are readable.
h=12 m=41
